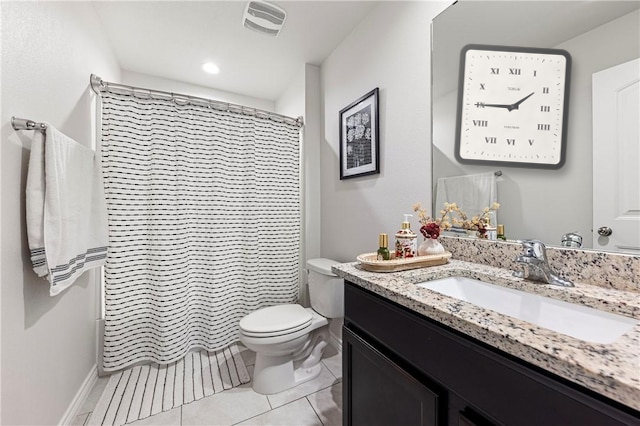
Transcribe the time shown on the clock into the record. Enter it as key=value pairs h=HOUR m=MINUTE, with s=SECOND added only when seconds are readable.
h=1 m=45
